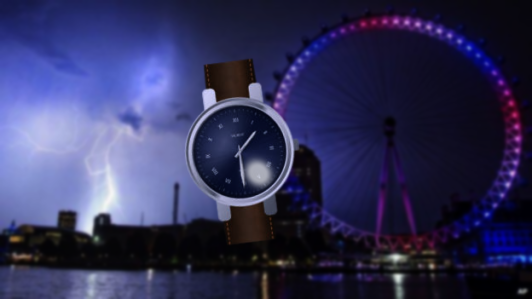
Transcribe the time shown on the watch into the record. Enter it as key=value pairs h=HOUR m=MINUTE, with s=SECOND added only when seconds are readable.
h=1 m=30
